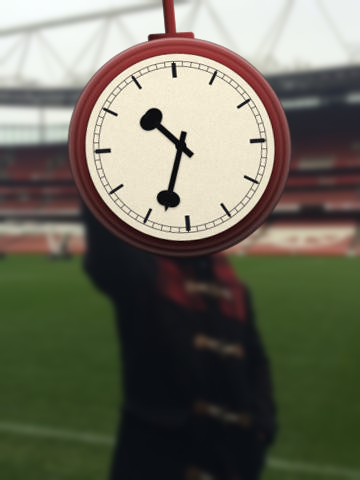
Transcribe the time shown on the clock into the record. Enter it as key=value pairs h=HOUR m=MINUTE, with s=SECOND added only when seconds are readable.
h=10 m=33
